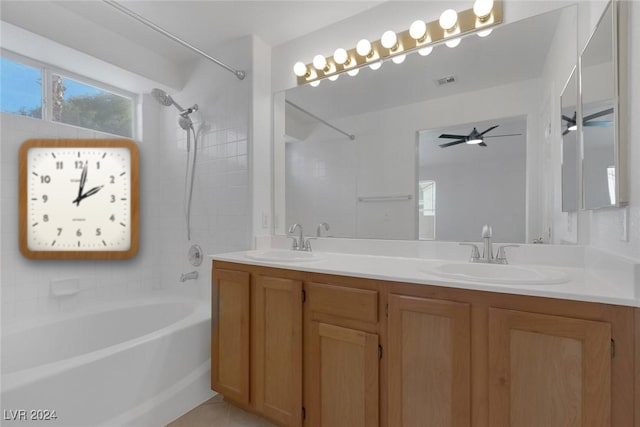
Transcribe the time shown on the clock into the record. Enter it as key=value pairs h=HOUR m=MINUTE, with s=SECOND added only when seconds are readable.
h=2 m=2
